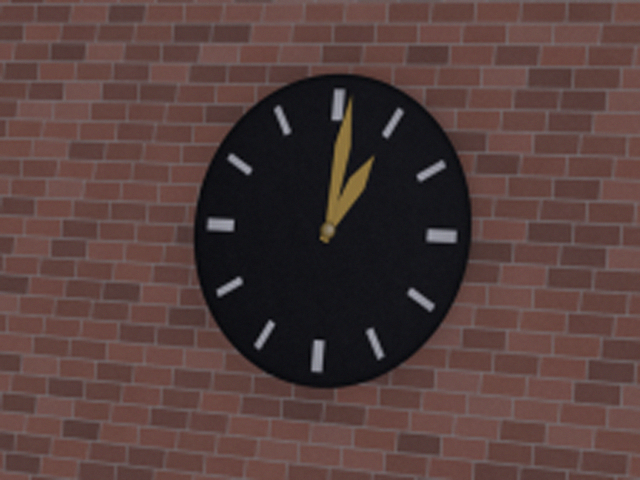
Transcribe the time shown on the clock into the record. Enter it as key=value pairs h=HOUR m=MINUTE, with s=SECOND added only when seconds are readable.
h=1 m=1
